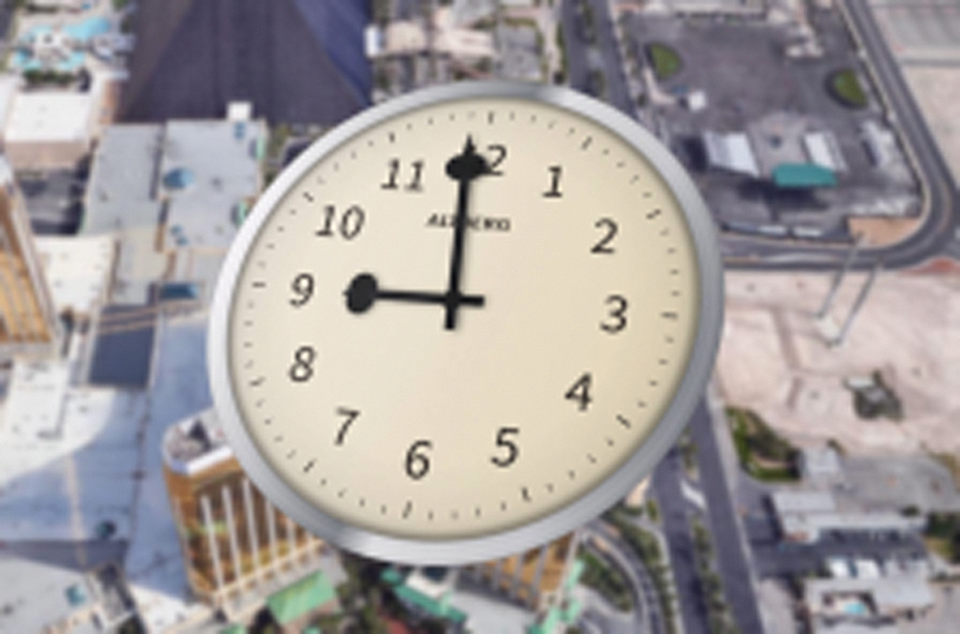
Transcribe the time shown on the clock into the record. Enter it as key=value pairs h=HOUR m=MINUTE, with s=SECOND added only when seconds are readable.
h=8 m=59
